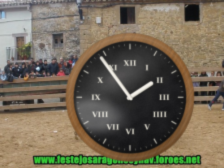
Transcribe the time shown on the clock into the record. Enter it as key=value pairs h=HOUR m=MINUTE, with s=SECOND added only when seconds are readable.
h=1 m=54
